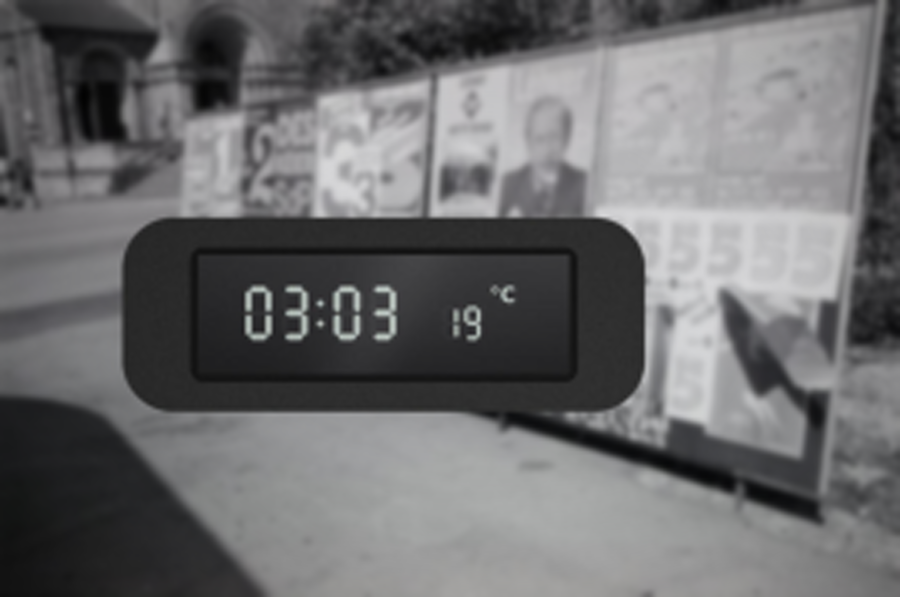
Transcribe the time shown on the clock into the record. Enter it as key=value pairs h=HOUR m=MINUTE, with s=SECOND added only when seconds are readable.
h=3 m=3
